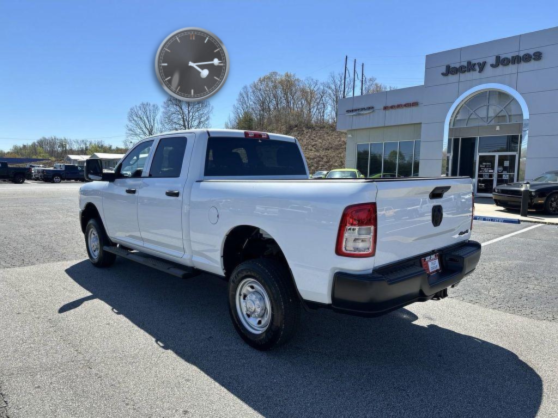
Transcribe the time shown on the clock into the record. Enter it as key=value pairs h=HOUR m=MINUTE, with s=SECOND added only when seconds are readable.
h=4 m=14
